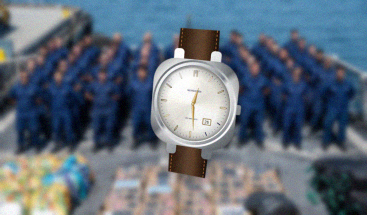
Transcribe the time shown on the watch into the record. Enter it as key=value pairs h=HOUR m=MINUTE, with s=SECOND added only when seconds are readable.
h=12 m=29
